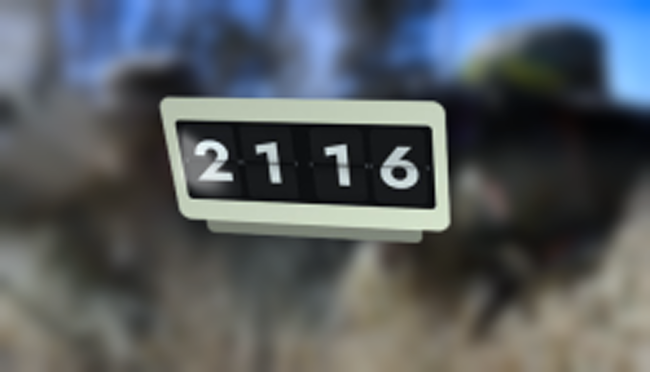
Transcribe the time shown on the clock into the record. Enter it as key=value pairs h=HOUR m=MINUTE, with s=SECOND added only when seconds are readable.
h=21 m=16
